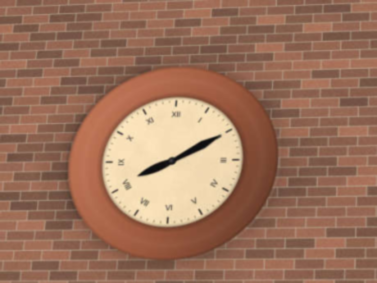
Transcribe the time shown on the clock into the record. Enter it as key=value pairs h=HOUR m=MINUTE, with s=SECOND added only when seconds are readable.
h=8 m=10
